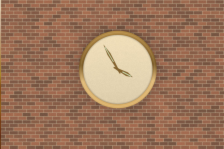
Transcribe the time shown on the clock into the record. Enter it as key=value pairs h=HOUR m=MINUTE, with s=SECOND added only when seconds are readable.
h=3 m=55
